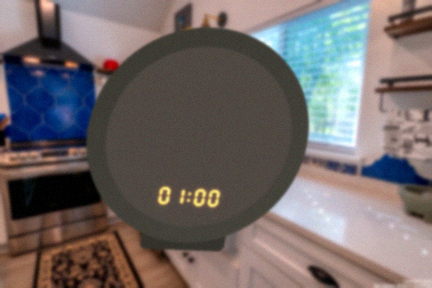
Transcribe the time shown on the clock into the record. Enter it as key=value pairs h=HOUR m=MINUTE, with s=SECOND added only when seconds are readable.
h=1 m=0
